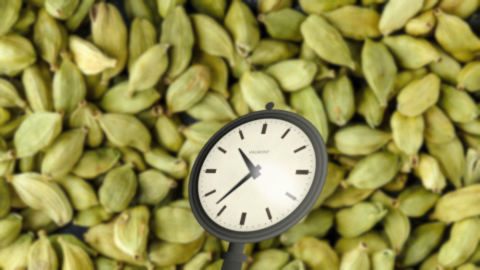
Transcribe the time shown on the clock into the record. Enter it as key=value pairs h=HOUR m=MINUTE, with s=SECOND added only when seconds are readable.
h=10 m=37
